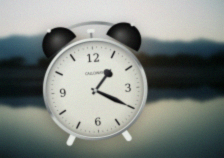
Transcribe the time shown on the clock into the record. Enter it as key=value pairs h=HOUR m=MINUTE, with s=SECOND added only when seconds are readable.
h=1 m=20
